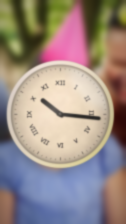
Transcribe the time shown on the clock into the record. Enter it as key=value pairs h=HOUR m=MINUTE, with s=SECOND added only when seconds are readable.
h=10 m=16
